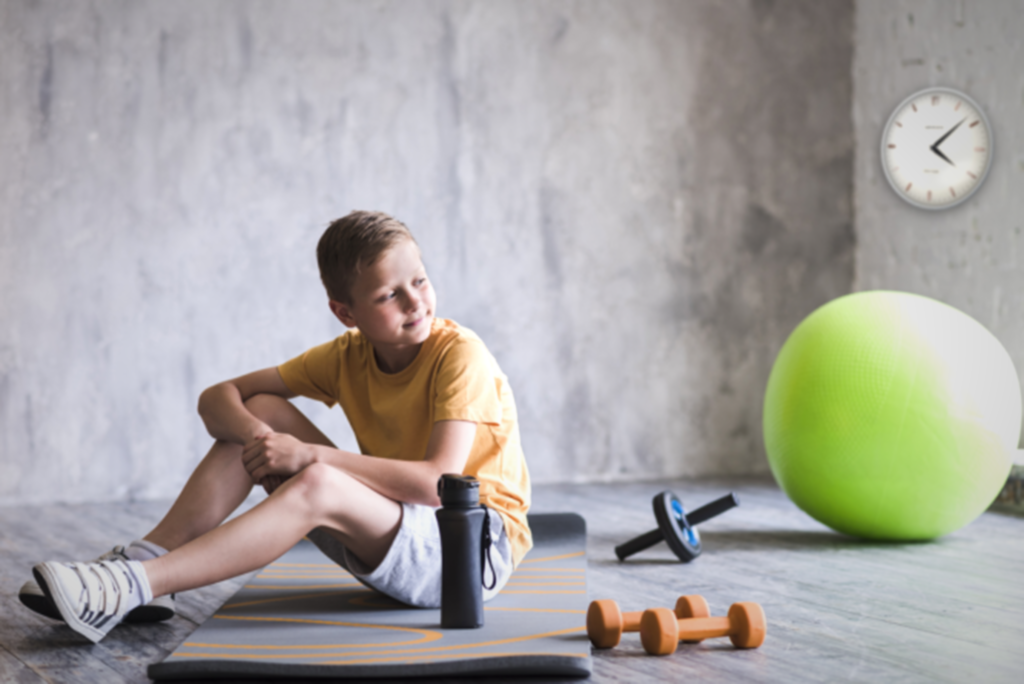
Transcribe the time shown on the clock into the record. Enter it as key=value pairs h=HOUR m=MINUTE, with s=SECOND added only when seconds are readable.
h=4 m=8
